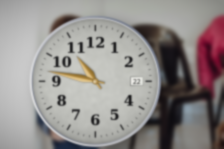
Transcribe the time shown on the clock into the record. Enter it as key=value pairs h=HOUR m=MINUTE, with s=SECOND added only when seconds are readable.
h=10 m=47
